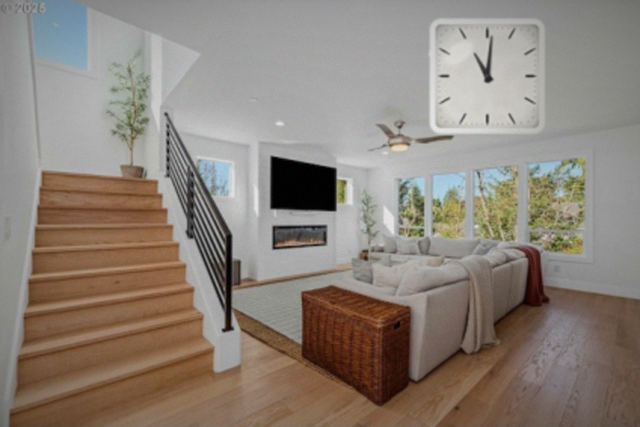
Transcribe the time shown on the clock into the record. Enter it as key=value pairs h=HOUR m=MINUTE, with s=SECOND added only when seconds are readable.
h=11 m=1
